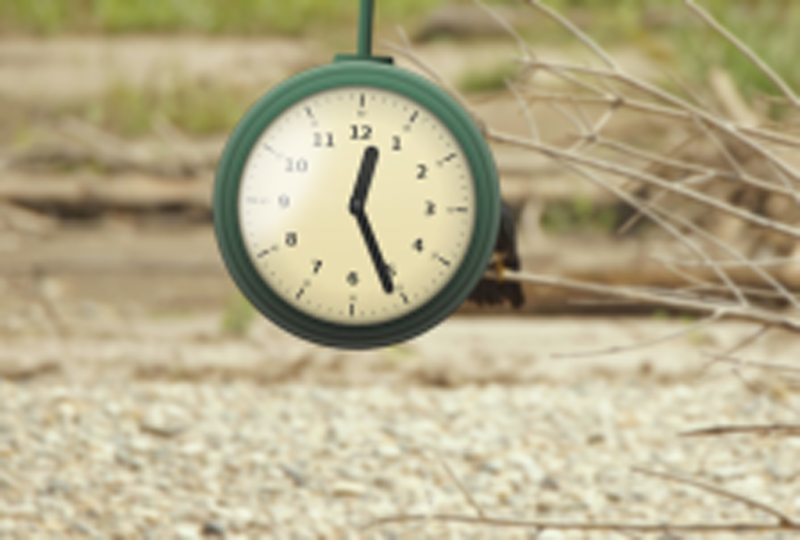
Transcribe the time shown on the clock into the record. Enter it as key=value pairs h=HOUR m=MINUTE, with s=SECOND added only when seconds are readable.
h=12 m=26
